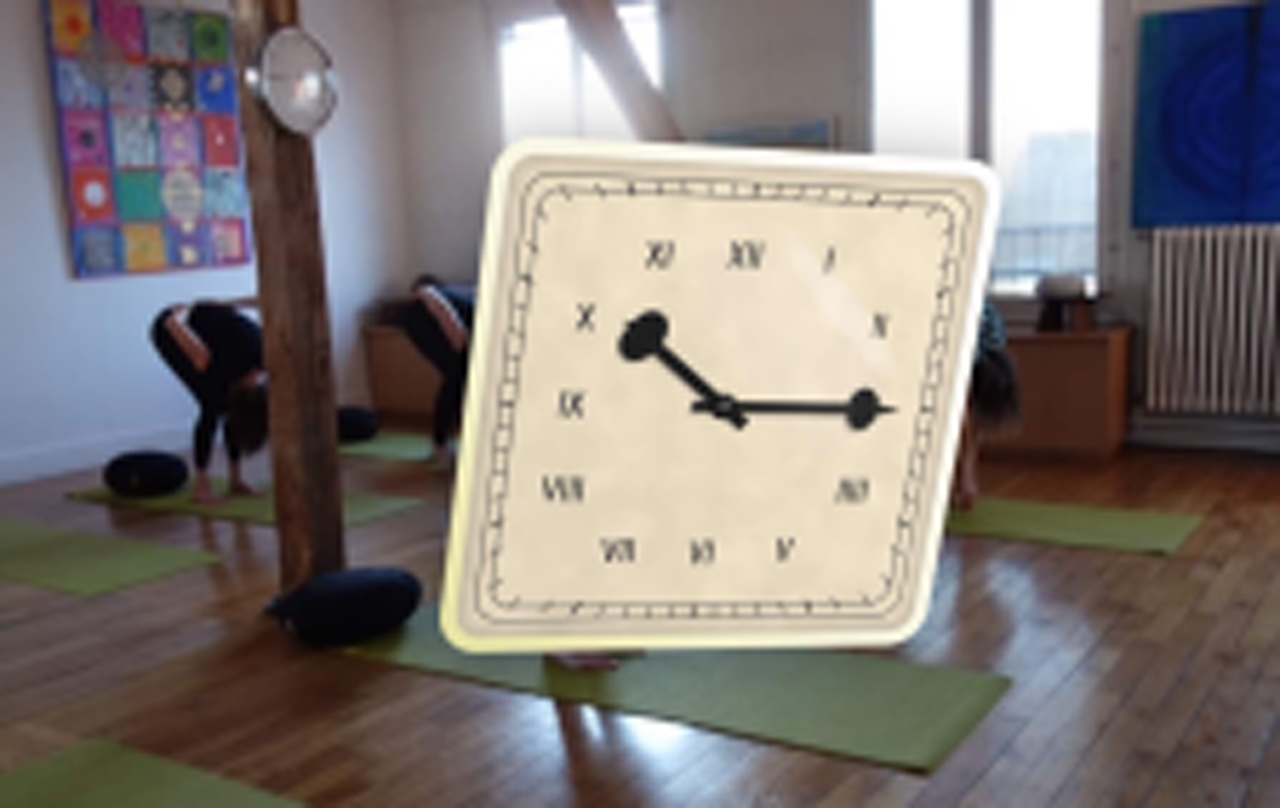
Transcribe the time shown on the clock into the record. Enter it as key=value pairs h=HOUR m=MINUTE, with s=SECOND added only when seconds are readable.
h=10 m=15
